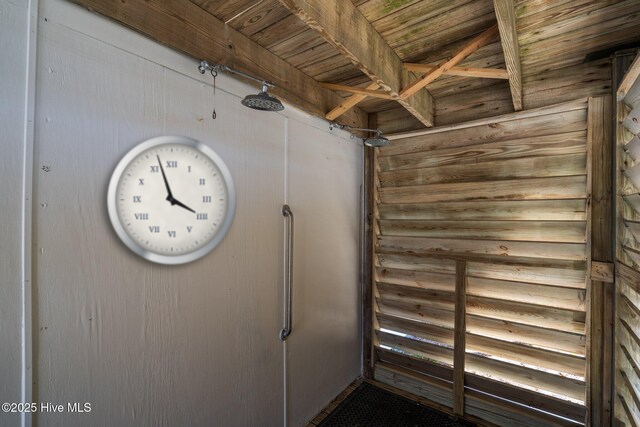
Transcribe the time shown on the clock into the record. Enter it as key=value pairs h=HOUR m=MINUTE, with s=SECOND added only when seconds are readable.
h=3 m=57
